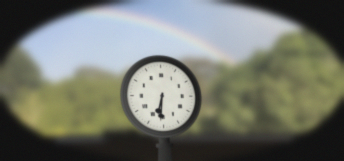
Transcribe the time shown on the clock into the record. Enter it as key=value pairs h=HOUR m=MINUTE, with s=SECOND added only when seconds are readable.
h=6 m=31
